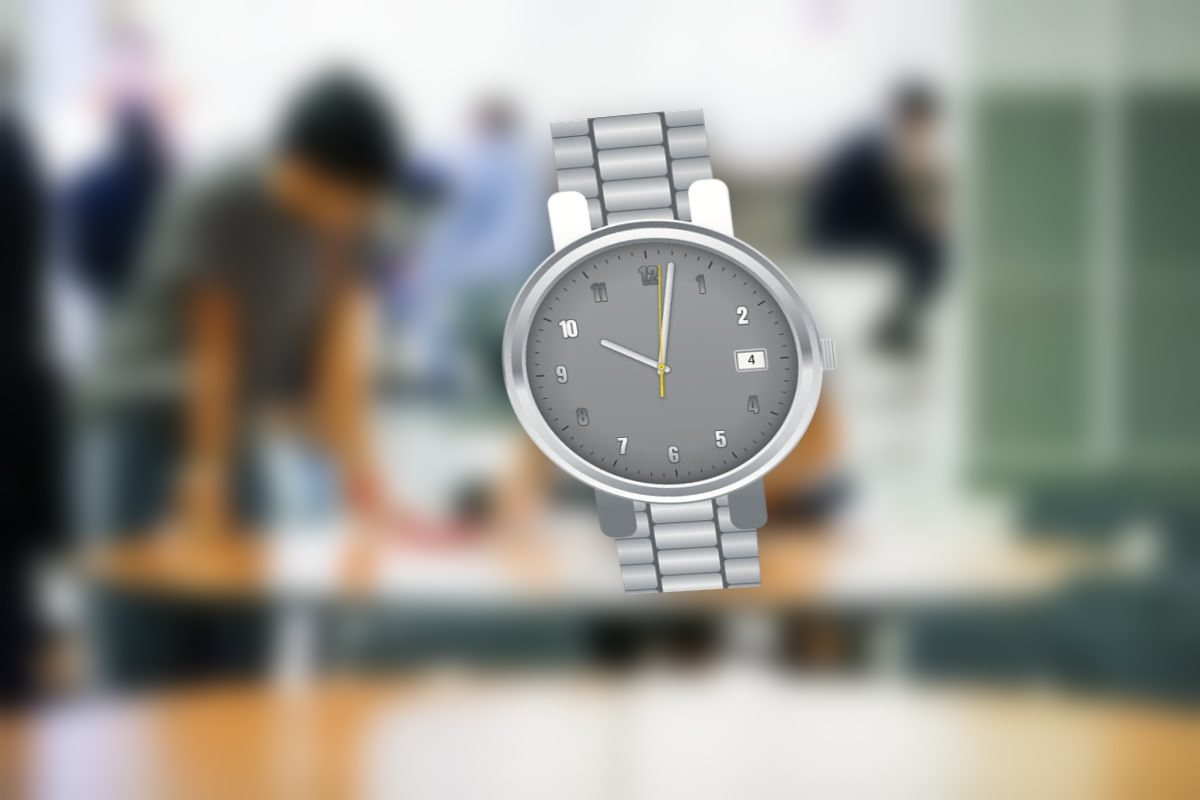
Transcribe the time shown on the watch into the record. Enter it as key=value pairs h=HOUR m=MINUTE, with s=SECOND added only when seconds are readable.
h=10 m=2 s=1
